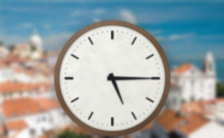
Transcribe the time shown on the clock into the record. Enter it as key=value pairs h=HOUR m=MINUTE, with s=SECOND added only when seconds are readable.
h=5 m=15
